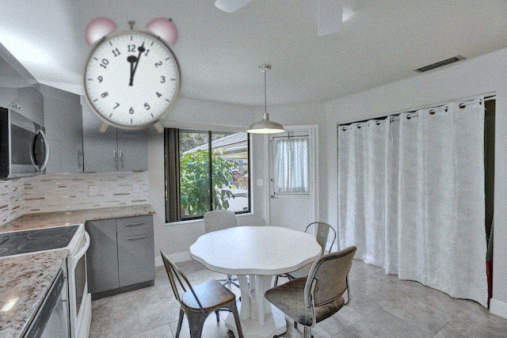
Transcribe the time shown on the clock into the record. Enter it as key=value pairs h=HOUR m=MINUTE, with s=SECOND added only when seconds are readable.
h=12 m=3
